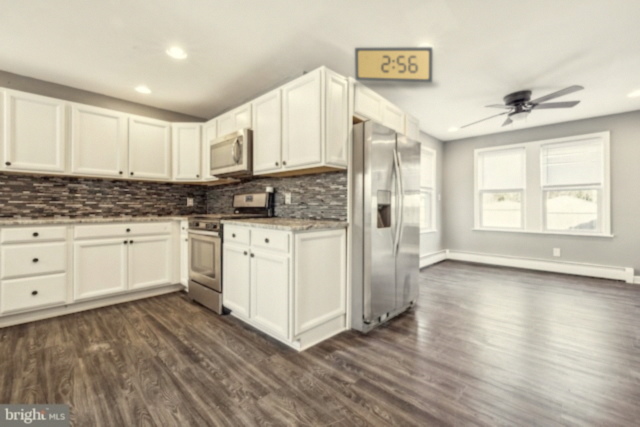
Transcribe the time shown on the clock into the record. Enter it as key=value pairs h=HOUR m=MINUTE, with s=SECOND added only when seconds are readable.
h=2 m=56
